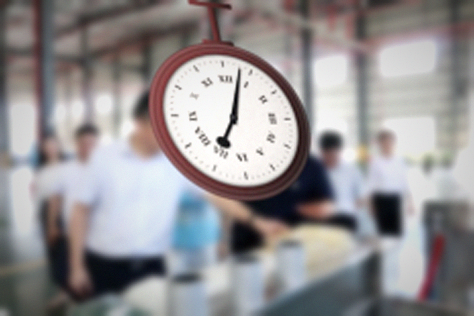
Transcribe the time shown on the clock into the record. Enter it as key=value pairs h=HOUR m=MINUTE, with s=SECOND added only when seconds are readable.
h=7 m=3
